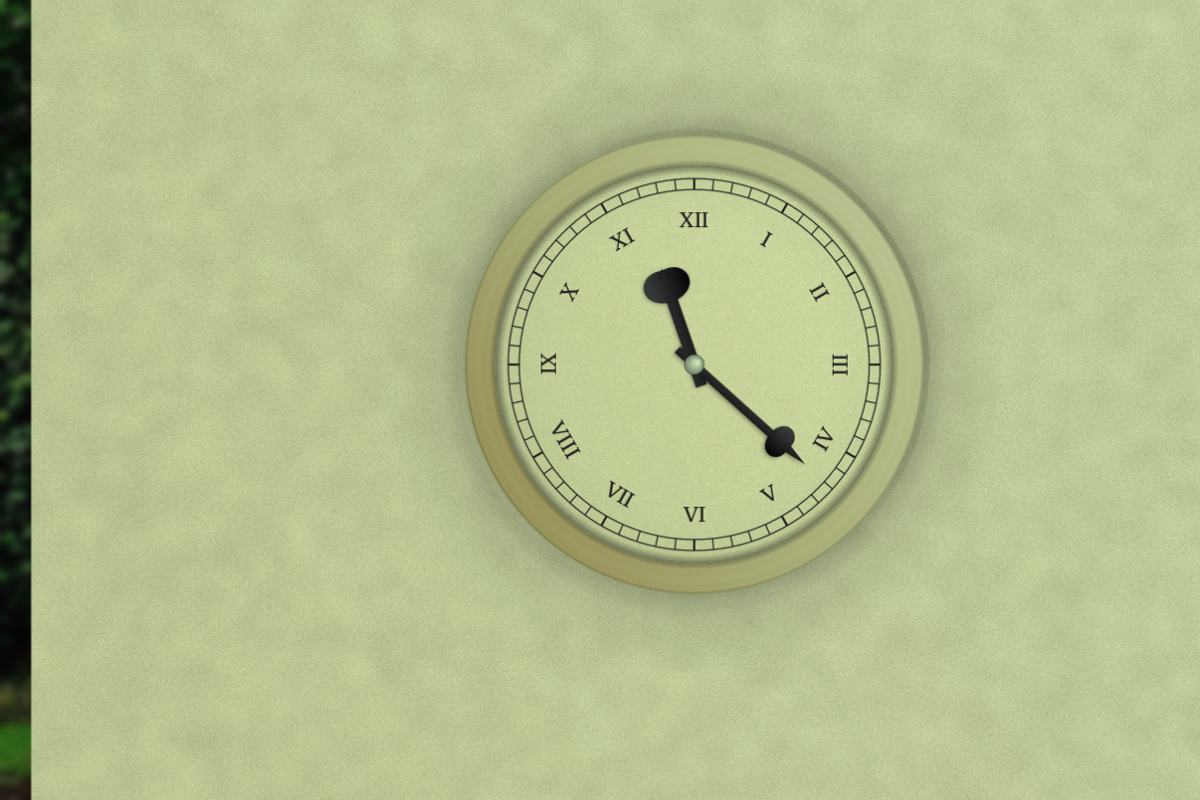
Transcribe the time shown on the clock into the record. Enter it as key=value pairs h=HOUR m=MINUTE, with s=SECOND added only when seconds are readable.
h=11 m=22
